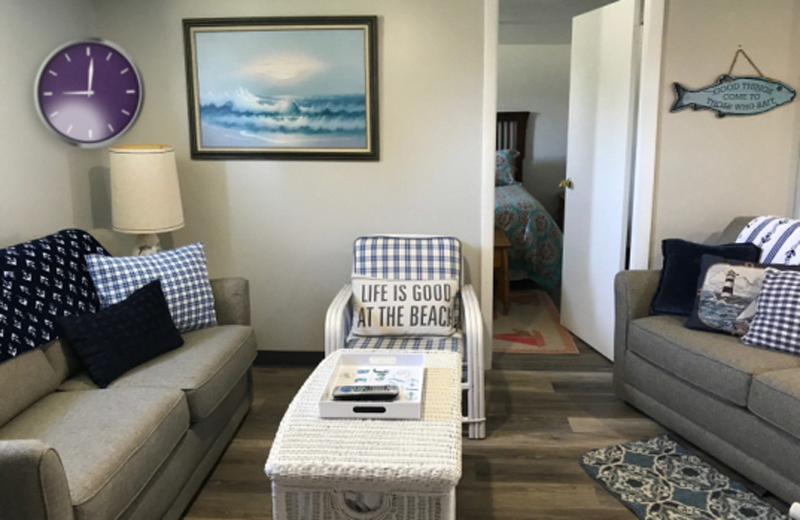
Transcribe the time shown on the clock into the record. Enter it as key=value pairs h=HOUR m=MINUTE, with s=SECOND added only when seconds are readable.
h=9 m=1
